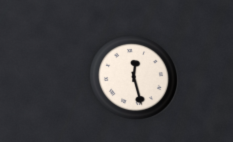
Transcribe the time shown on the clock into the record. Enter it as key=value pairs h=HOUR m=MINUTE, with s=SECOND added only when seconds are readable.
h=12 m=29
